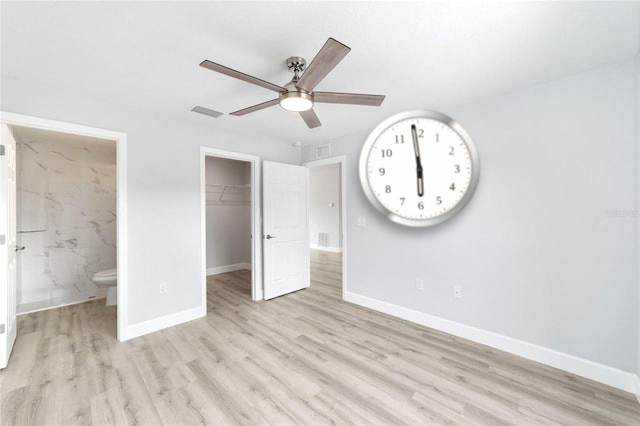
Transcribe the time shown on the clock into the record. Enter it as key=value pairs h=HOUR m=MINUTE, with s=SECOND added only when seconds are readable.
h=5 m=59
